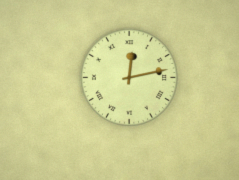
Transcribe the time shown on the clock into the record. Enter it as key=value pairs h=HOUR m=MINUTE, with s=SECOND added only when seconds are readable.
h=12 m=13
